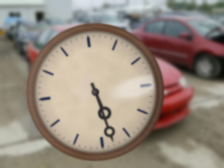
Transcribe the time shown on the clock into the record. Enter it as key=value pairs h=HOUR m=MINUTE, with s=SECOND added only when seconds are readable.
h=5 m=28
